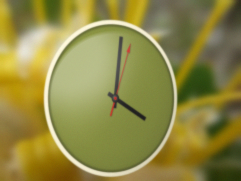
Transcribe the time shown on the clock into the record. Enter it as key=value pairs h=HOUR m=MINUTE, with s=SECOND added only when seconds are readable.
h=4 m=1 s=3
